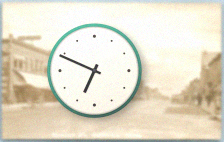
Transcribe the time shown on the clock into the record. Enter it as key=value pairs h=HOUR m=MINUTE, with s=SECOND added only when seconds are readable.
h=6 m=49
